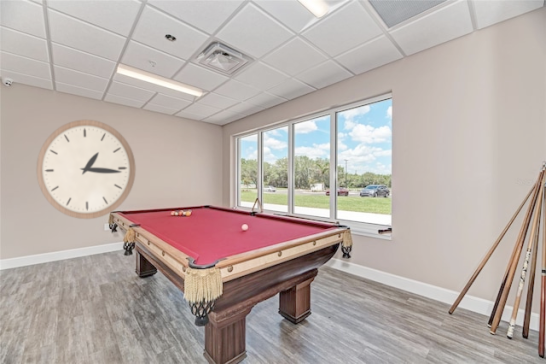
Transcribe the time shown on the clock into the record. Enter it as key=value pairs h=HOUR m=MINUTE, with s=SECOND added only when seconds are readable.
h=1 m=16
